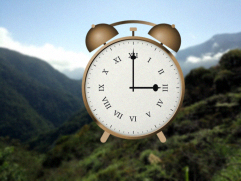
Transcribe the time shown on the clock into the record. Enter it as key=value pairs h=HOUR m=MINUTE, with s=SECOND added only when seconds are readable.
h=3 m=0
